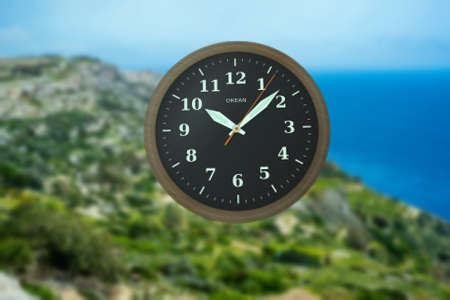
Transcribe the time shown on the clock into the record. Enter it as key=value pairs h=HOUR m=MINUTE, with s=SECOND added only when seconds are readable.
h=10 m=8 s=6
